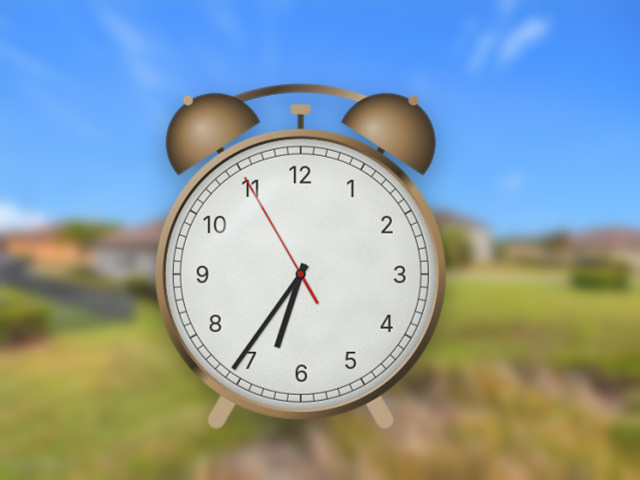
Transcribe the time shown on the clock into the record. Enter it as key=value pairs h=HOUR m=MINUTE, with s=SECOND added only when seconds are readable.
h=6 m=35 s=55
